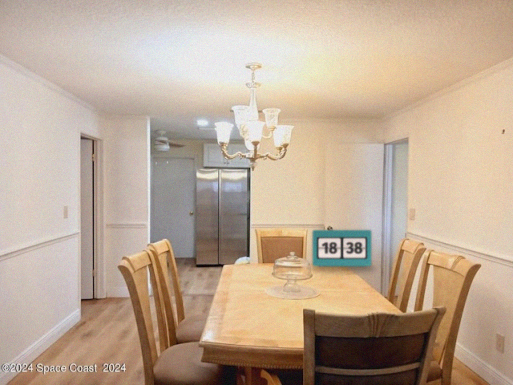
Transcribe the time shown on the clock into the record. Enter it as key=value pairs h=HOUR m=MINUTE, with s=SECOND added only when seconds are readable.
h=18 m=38
